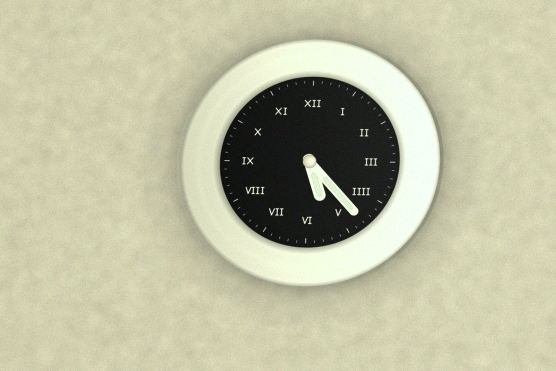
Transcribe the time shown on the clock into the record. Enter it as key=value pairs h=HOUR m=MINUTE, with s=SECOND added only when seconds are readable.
h=5 m=23
